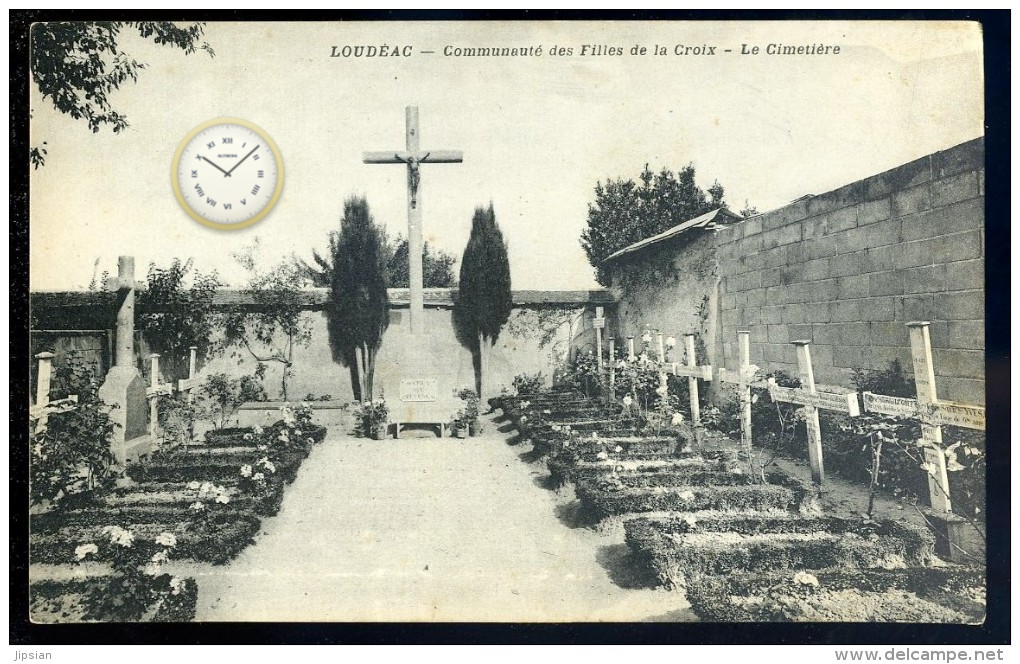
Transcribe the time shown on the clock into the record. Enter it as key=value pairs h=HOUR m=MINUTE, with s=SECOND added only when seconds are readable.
h=10 m=8
